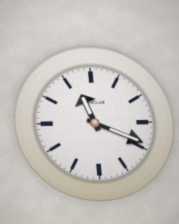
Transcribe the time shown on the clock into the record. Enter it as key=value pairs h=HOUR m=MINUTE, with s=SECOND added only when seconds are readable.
h=11 m=19
